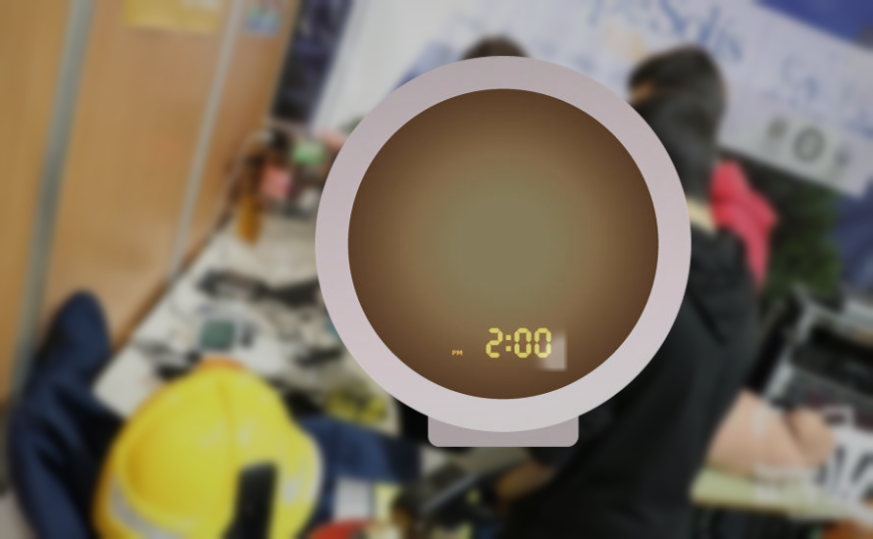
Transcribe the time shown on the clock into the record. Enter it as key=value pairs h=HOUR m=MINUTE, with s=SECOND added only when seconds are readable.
h=2 m=0
